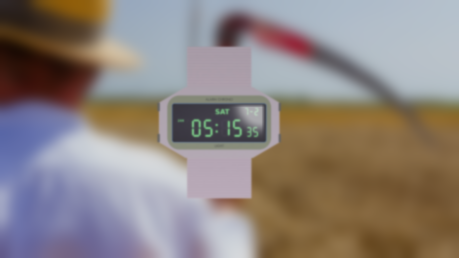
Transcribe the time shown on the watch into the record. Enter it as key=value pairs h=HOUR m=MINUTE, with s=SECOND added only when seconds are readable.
h=5 m=15
